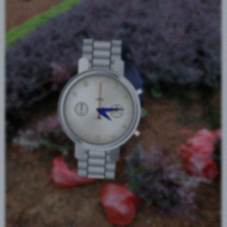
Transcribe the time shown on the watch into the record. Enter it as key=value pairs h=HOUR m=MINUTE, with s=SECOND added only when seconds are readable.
h=4 m=14
